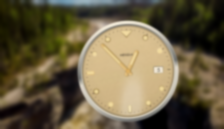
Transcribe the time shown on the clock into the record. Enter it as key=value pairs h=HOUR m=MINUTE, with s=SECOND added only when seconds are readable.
h=12 m=53
